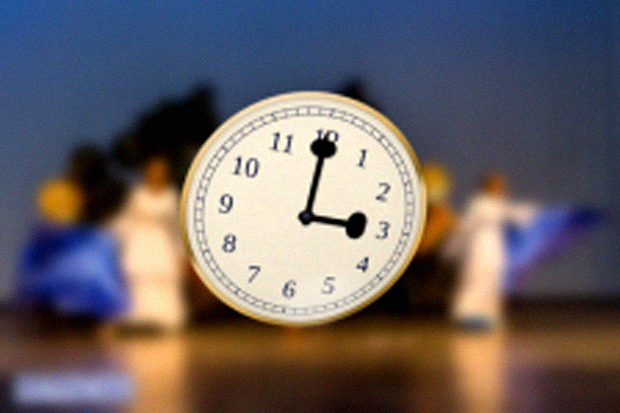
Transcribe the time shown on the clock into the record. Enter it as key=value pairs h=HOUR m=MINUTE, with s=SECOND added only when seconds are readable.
h=3 m=0
